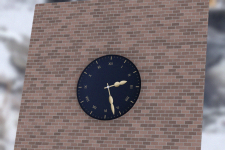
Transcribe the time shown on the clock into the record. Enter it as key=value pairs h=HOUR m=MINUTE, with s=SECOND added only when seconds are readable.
h=2 m=27
